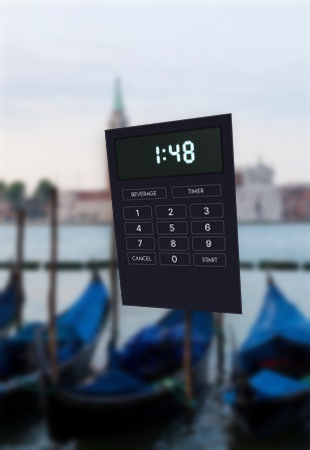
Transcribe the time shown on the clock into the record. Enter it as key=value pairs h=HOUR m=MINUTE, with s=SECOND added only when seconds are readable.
h=1 m=48
